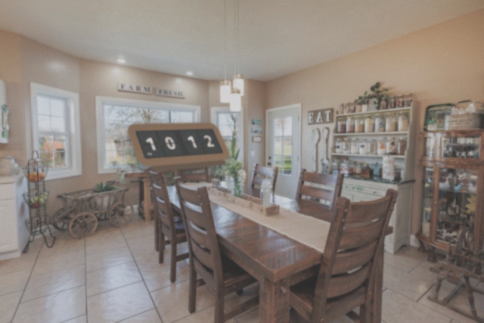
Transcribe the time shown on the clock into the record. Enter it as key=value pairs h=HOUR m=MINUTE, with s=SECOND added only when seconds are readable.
h=10 m=12
